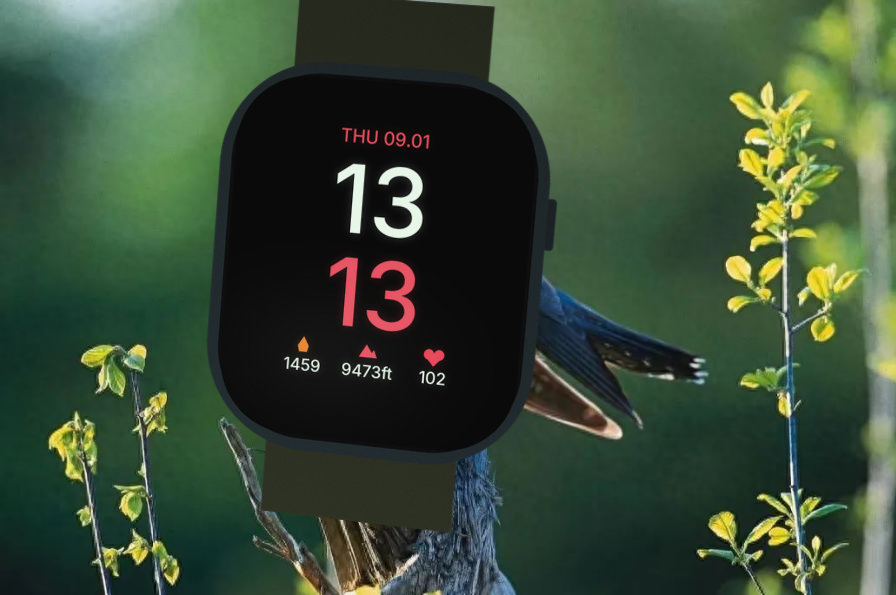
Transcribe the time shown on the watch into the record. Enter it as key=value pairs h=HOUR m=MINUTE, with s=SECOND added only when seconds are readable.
h=13 m=13
